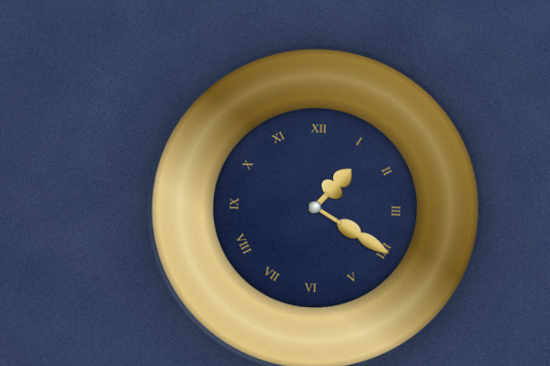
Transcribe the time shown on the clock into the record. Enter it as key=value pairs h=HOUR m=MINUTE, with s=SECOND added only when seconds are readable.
h=1 m=20
